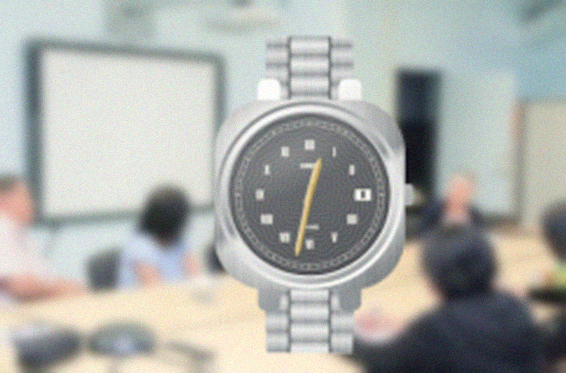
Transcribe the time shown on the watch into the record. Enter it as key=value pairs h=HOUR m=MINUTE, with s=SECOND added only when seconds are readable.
h=12 m=32
